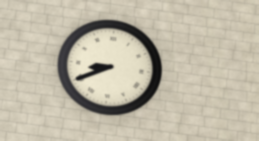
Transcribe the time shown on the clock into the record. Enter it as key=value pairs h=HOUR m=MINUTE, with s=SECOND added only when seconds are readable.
h=8 m=40
